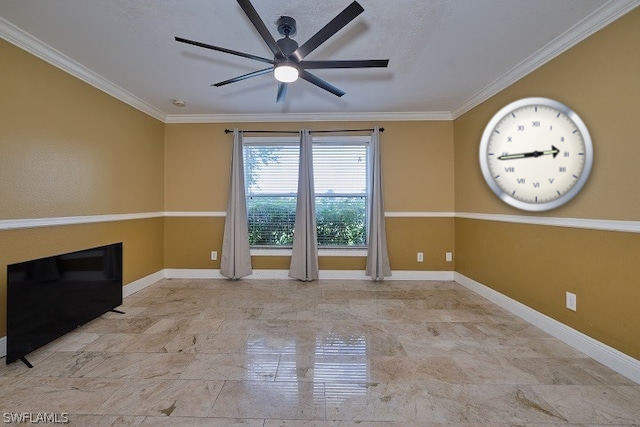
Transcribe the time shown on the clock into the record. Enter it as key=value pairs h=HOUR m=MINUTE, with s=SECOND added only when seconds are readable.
h=2 m=44
